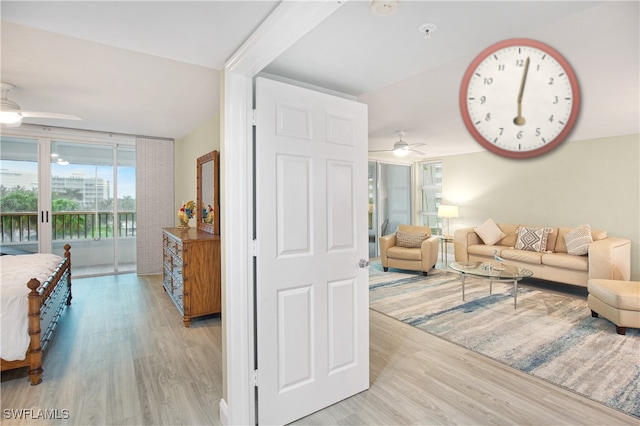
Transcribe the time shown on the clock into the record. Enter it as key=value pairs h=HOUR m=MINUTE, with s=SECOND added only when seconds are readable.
h=6 m=2
